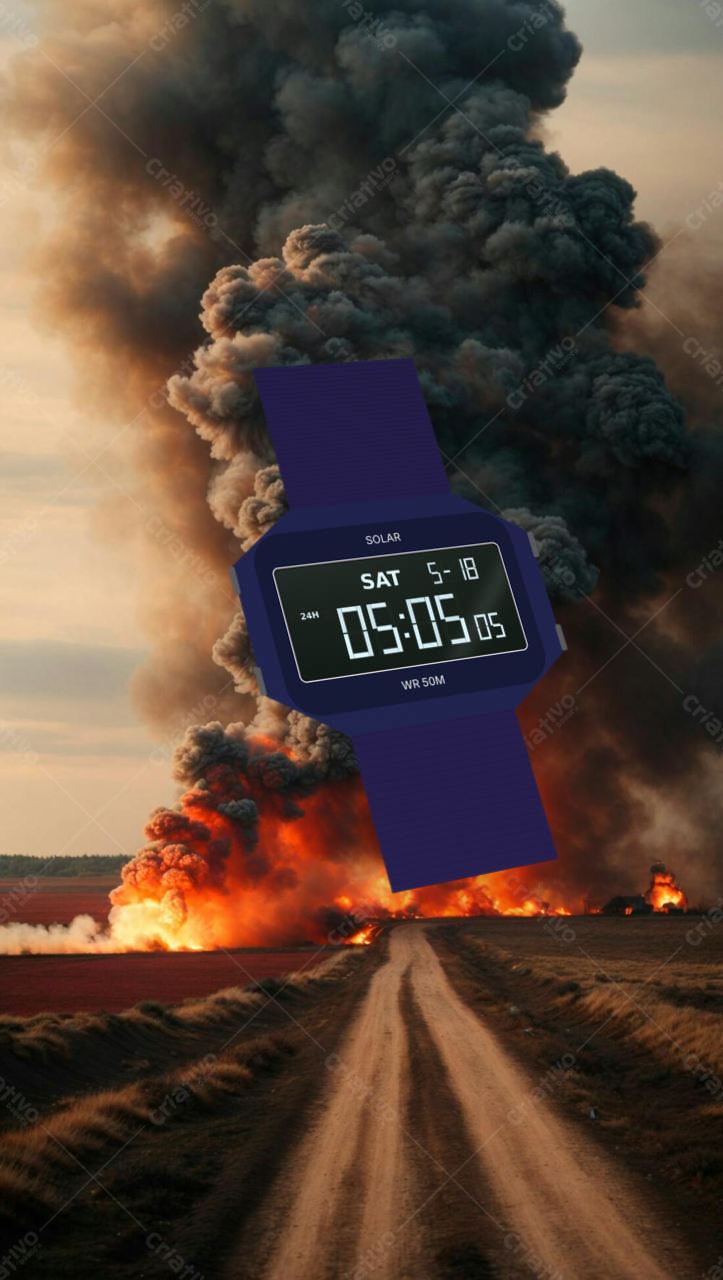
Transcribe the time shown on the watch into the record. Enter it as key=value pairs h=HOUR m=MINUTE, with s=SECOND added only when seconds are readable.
h=5 m=5 s=5
